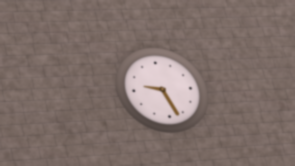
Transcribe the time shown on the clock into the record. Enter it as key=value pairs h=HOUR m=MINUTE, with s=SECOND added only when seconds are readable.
h=9 m=27
